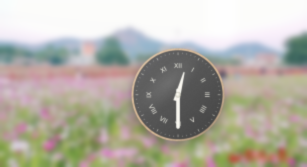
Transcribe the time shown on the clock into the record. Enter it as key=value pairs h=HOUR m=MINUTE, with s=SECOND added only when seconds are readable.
h=12 m=30
